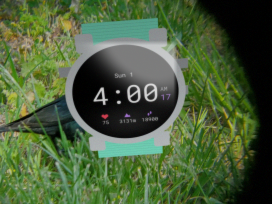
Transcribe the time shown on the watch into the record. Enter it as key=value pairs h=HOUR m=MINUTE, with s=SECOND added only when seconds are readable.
h=4 m=0 s=17
